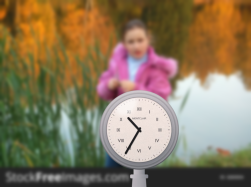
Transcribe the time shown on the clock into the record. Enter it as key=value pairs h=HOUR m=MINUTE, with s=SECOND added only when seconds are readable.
h=10 m=35
